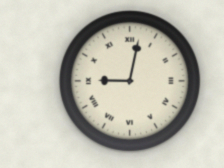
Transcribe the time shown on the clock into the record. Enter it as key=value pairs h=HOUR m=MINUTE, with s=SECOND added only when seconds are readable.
h=9 m=2
